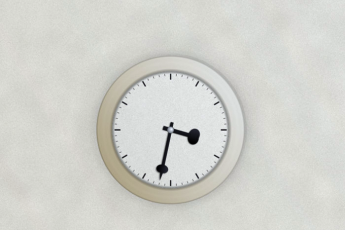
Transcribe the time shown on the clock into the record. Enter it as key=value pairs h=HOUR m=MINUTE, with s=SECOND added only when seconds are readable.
h=3 m=32
